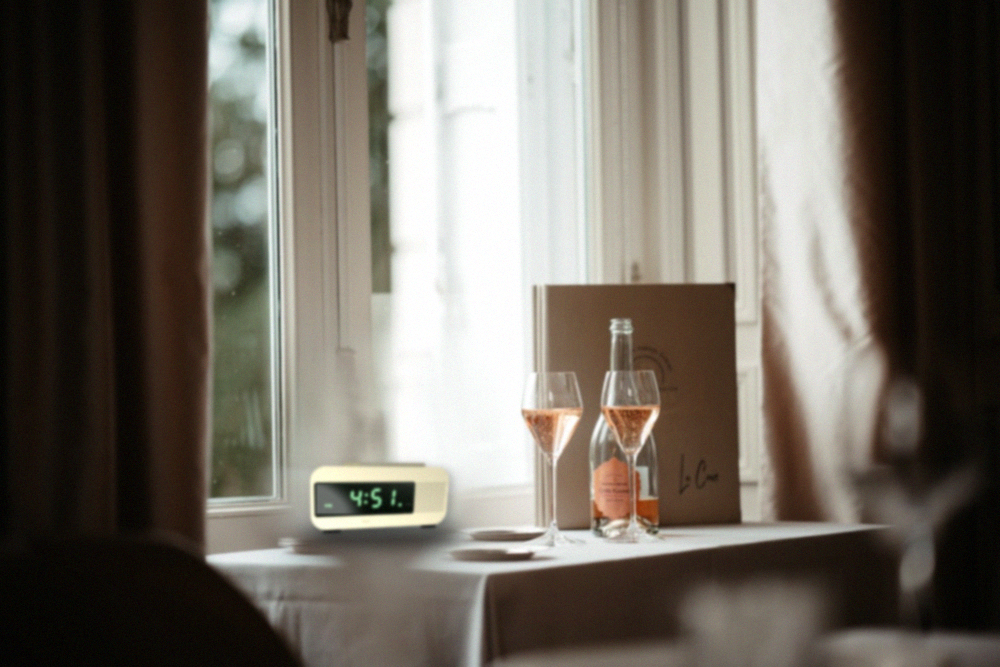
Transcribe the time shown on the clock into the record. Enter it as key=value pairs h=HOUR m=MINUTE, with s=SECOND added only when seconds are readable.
h=4 m=51
